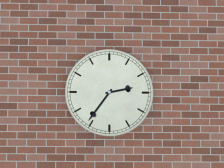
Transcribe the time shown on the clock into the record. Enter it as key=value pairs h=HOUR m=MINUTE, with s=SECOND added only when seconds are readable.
h=2 m=36
